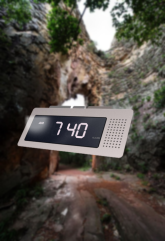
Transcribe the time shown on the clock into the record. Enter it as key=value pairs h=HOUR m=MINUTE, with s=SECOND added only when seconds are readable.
h=7 m=40
